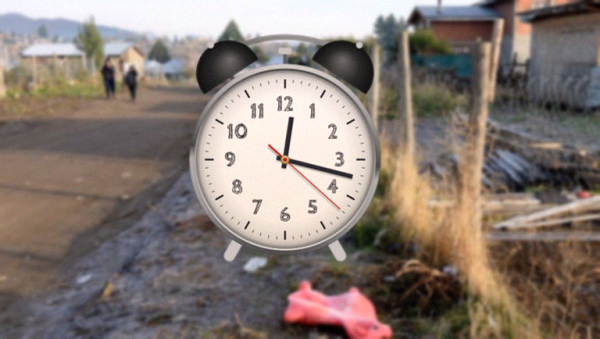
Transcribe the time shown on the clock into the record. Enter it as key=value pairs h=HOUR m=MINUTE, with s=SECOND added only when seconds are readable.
h=12 m=17 s=22
